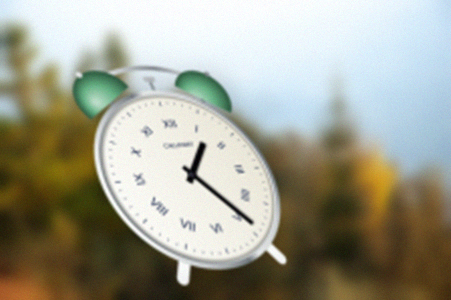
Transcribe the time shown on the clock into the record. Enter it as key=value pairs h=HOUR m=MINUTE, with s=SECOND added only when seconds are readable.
h=1 m=24
